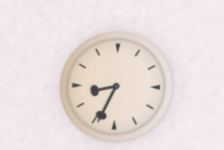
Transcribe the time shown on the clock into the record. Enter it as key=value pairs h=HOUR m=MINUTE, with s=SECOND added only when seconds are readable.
h=8 m=34
